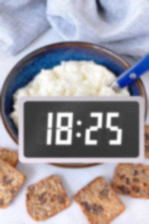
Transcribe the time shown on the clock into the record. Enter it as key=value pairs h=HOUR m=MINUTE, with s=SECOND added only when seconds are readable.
h=18 m=25
